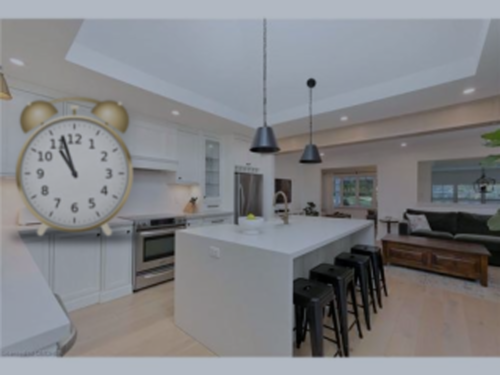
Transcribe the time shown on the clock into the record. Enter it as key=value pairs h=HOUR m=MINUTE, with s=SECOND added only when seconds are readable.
h=10 m=57
